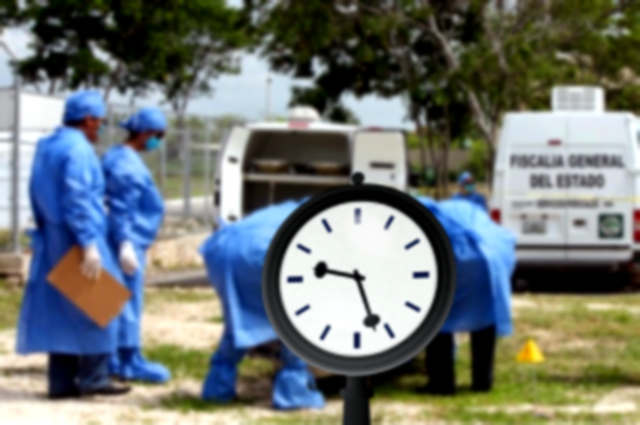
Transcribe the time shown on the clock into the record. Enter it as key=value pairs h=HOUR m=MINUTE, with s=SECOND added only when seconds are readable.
h=9 m=27
